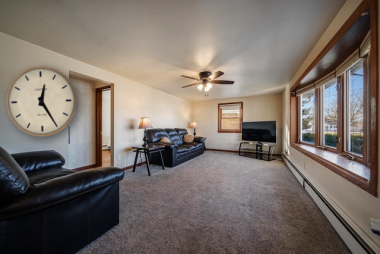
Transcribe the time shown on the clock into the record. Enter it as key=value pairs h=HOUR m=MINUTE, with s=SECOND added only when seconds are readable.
h=12 m=25
